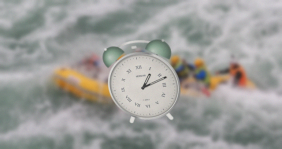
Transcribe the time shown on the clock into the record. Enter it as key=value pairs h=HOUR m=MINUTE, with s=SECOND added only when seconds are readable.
h=1 m=12
